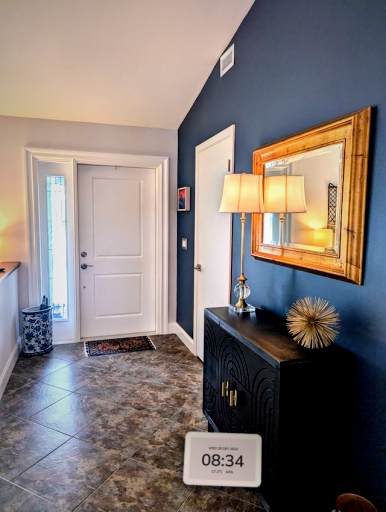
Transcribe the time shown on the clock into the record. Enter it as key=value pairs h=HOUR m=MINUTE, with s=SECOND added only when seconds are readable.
h=8 m=34
